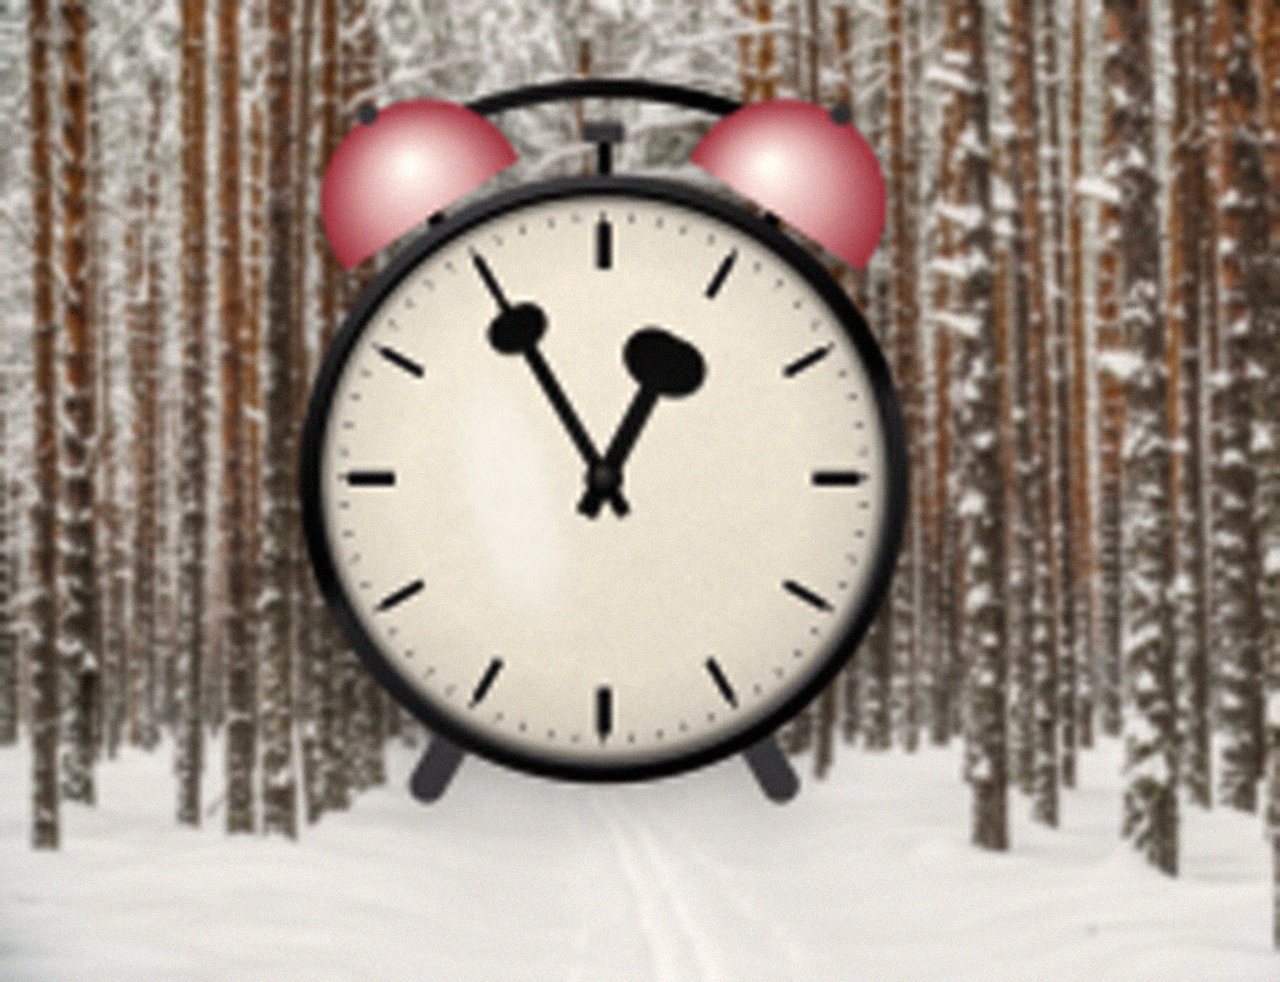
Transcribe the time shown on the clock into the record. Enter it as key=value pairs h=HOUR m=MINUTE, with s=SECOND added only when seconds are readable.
h=12 m=55
